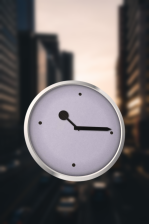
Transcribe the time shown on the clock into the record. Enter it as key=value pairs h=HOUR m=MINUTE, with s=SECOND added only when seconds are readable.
h=10 m=14
